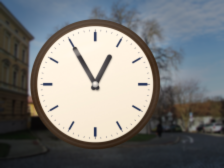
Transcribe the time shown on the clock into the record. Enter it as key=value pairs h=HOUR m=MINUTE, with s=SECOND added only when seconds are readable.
h=12 m=55
